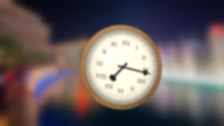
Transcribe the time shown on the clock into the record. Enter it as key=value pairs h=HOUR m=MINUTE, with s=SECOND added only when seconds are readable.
h=7 m=16
